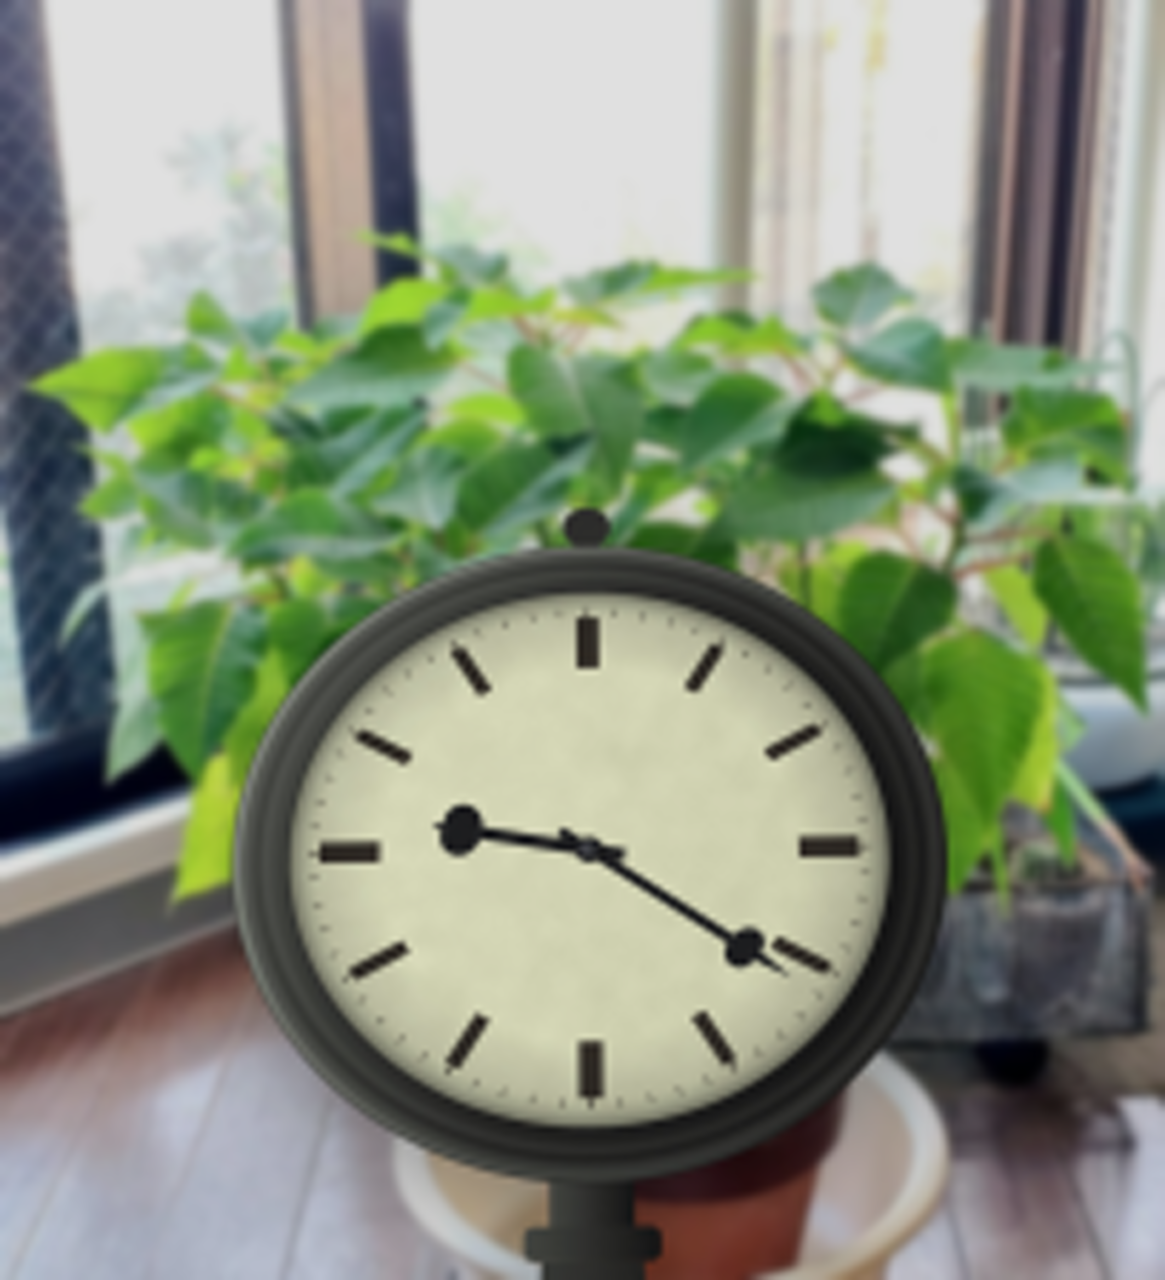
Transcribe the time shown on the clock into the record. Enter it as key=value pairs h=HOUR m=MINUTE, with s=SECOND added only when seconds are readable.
h=9 m=21
